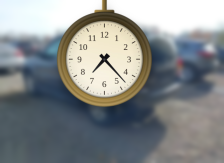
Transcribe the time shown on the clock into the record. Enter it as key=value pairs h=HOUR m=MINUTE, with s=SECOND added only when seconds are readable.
h=7 m=23
